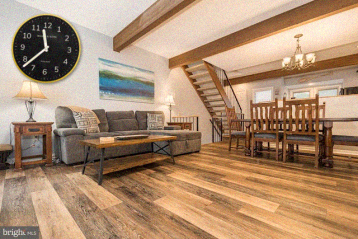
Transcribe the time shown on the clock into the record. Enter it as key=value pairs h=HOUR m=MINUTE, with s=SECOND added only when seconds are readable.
h=11 m=38
